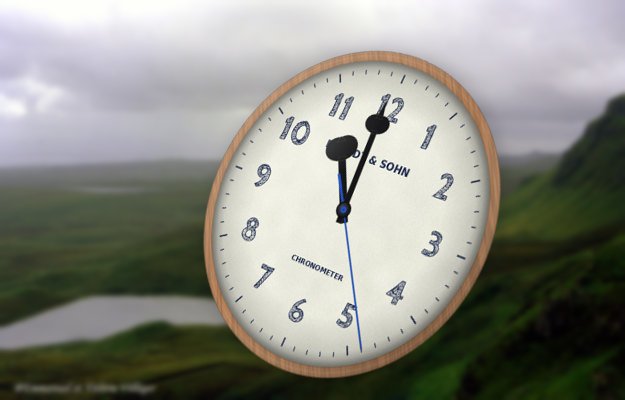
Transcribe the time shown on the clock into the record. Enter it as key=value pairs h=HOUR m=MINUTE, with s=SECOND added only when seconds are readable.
h=10 m=59 s=24
